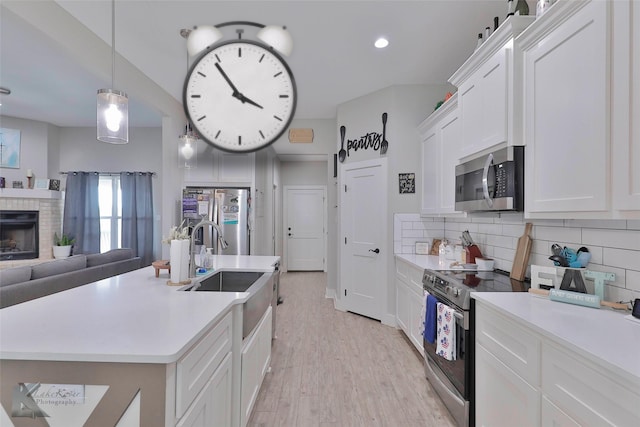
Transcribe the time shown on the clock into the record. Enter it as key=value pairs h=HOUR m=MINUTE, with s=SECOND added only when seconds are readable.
h=3 m=54
